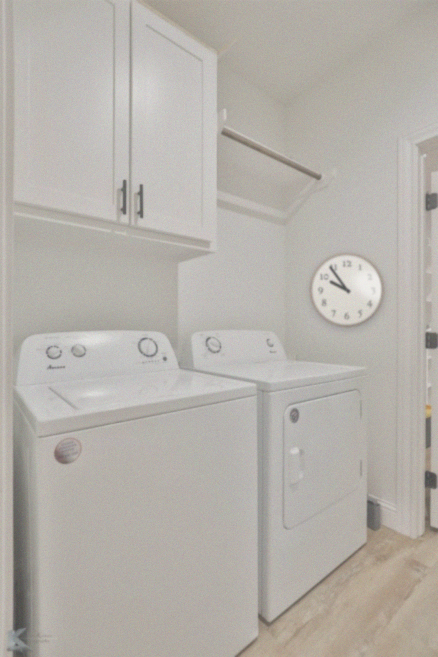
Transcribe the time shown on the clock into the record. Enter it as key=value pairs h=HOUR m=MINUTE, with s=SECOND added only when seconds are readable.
h=9 m=54
